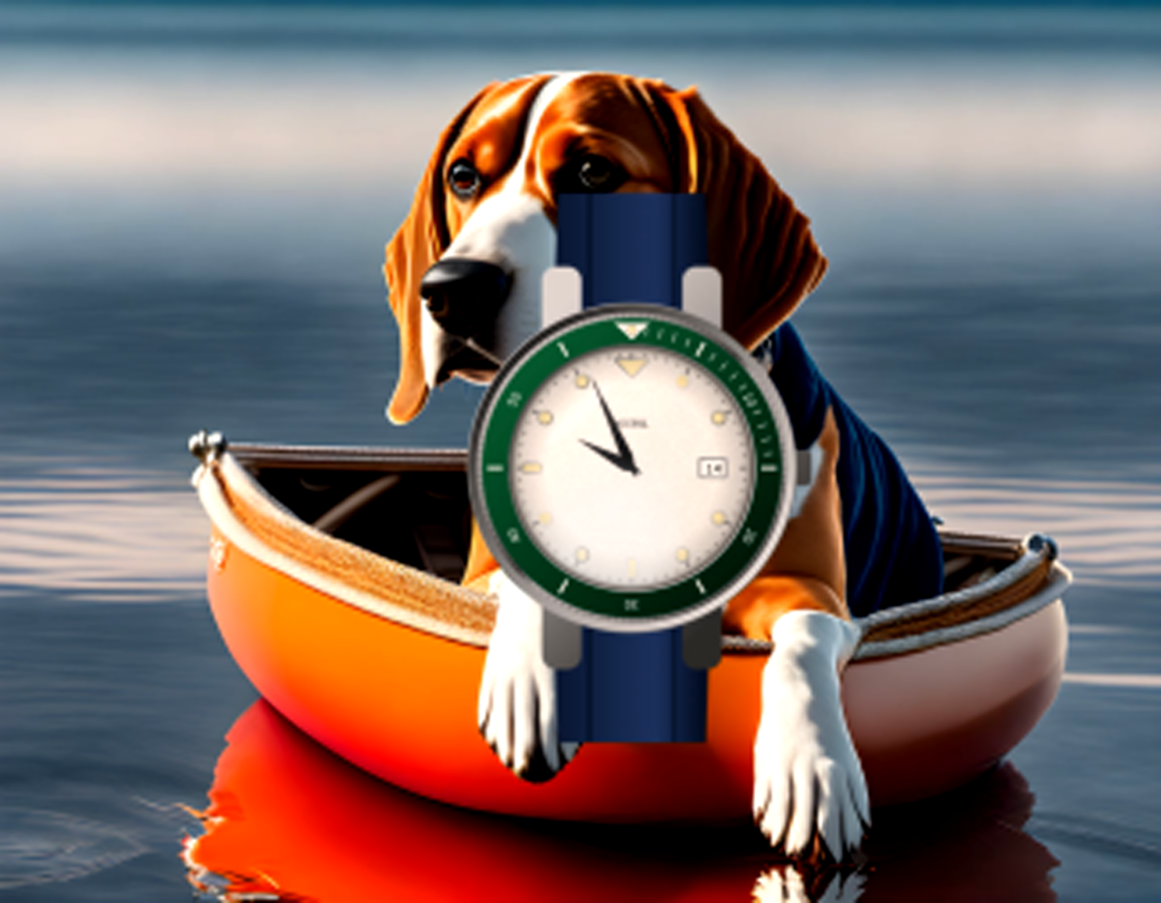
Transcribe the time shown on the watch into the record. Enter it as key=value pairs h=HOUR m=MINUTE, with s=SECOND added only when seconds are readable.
h=9 m=56
